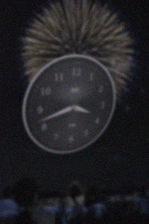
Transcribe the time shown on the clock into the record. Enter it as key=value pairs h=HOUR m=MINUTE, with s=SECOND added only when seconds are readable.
h=3 m=42
